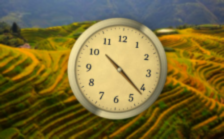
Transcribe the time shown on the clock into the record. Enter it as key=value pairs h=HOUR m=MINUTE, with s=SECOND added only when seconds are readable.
h=10 m=22
